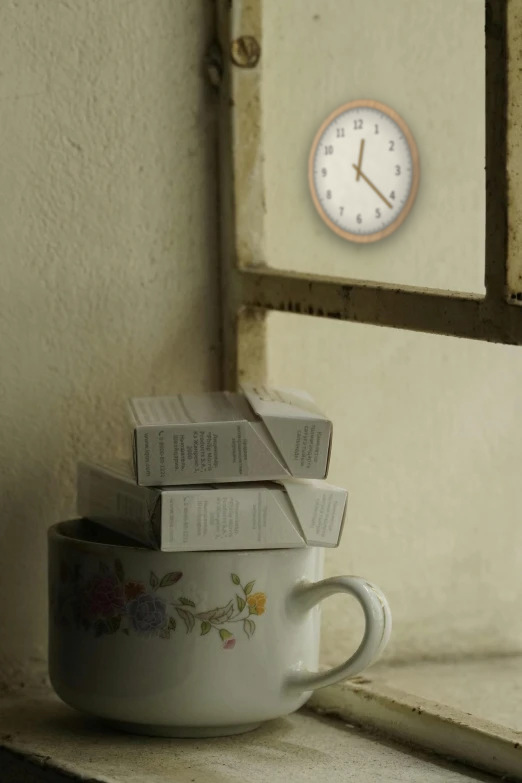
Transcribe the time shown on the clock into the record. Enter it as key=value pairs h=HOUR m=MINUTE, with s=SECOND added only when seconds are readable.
h=12 m=22
